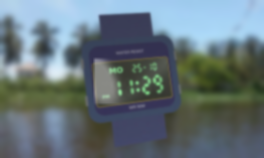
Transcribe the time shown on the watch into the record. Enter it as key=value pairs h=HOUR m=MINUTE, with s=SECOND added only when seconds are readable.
h=11 m=29
